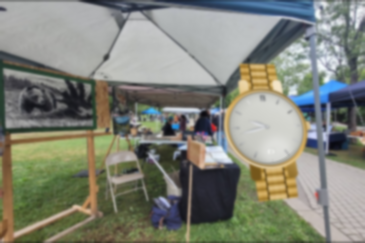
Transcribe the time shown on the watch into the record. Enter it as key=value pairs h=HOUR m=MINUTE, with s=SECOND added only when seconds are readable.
h=9 m=43
